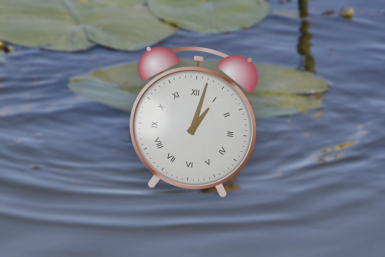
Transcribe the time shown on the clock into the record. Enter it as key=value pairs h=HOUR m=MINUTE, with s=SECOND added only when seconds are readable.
h=1 m=2
